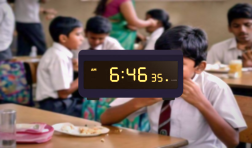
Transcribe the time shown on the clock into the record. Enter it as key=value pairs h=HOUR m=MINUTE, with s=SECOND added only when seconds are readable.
h=6 m=46 s=35
